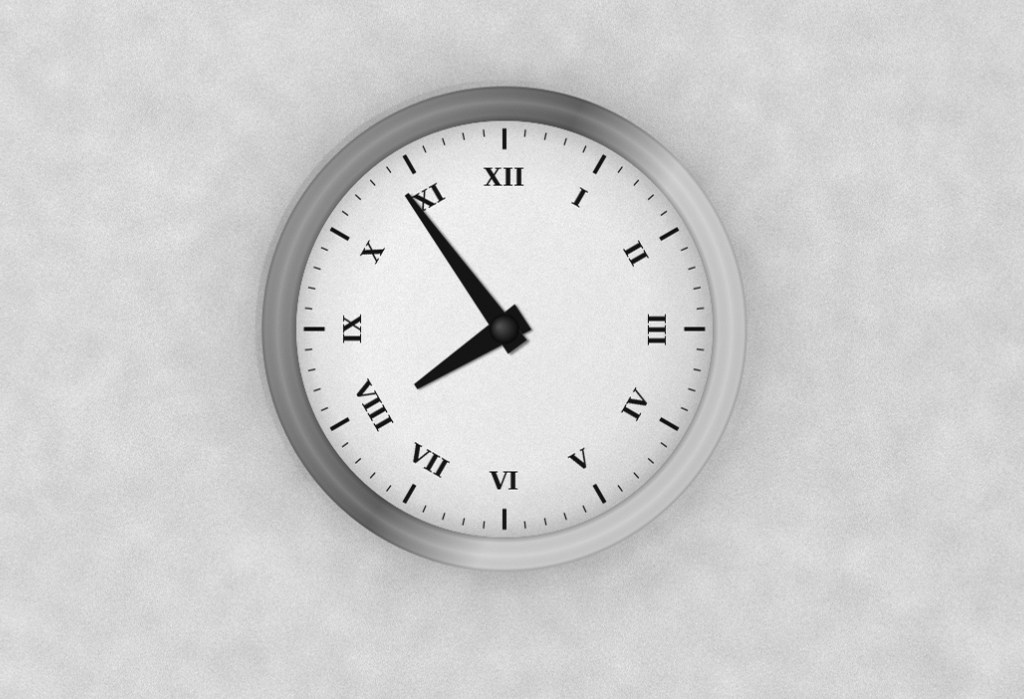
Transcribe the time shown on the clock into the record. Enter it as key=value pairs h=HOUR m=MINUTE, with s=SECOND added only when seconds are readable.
h=7 m=54
